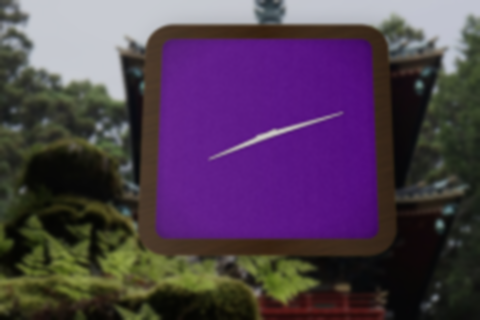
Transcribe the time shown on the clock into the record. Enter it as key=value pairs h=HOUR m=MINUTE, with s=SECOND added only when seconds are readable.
h=8 m=12
